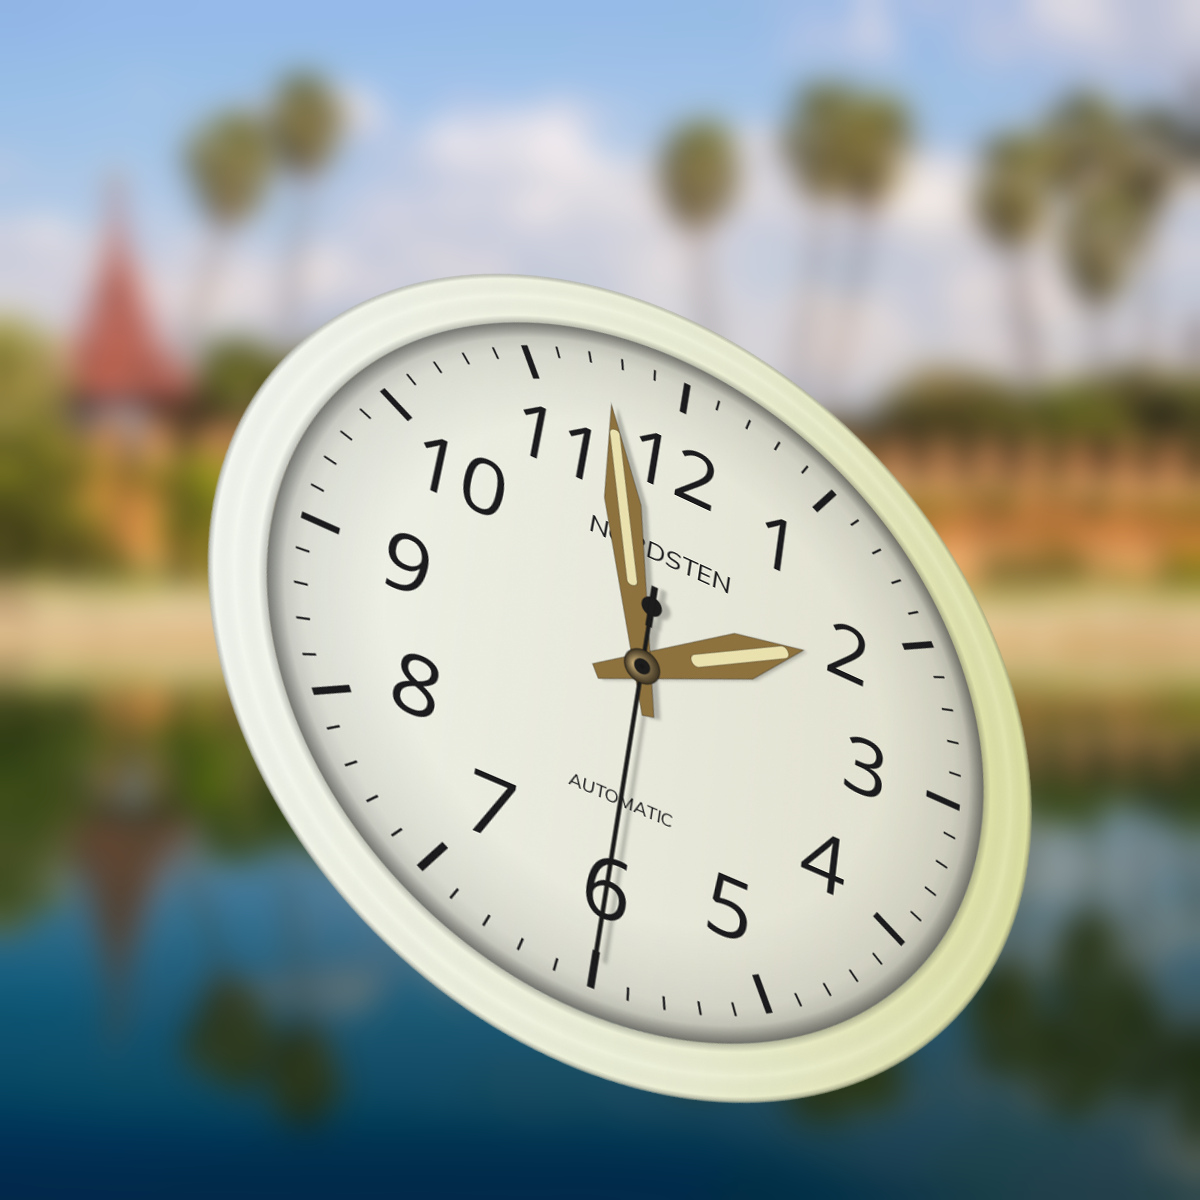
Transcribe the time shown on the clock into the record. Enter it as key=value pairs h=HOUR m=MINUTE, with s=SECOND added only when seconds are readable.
h=1 m=57 s=30
